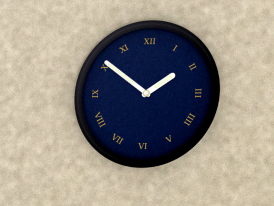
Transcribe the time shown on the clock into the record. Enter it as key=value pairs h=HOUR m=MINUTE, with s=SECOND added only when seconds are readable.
h=1 m=51
